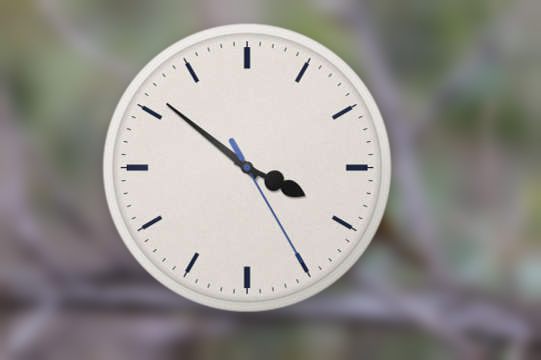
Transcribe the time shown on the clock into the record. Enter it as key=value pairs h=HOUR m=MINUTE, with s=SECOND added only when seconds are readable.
h=3 m=51 s=25
